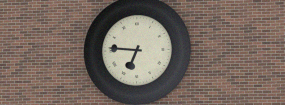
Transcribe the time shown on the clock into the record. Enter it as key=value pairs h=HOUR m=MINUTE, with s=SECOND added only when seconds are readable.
h=6 m=46
